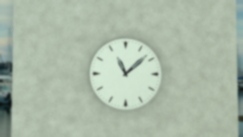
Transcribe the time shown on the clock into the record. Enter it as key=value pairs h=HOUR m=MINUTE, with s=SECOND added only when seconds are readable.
h=11 m=8
